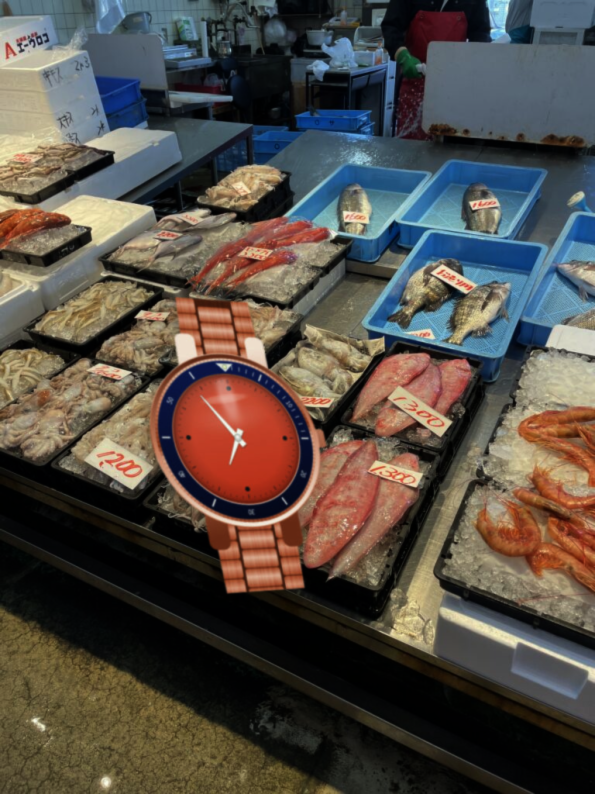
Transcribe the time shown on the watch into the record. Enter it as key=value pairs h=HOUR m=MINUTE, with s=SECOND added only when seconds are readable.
h=6 m=54
